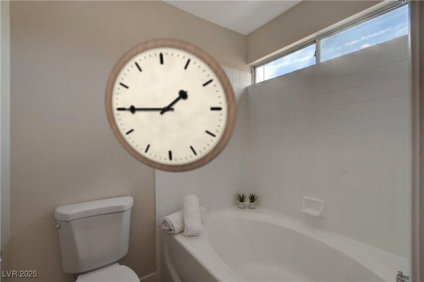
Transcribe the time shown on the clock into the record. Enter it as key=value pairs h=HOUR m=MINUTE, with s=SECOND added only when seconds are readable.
h=1 m=45
